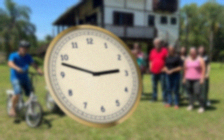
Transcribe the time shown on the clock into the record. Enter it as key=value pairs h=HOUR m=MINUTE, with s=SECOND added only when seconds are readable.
h=2 m=48
